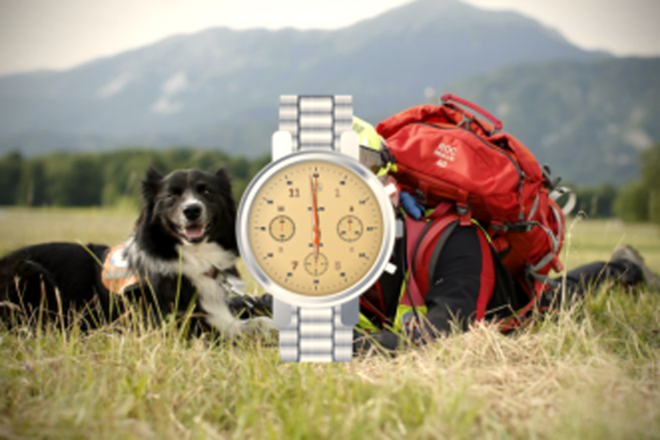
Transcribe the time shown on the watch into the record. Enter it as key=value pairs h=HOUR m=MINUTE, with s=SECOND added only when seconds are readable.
h=5 m=59
